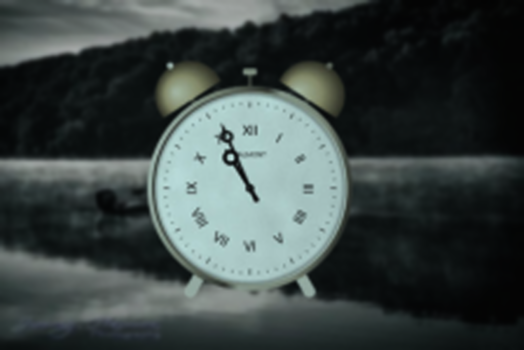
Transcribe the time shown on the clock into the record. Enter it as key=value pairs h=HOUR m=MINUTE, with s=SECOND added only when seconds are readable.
h=10 m=56
